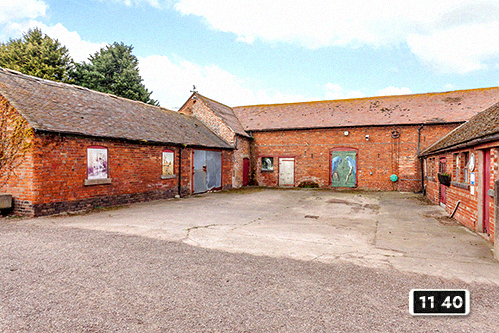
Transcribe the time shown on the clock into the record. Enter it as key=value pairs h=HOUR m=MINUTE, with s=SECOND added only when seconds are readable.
h=11 m=40
